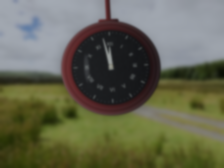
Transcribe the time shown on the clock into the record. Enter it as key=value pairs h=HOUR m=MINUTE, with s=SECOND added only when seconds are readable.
h=11 m=58
